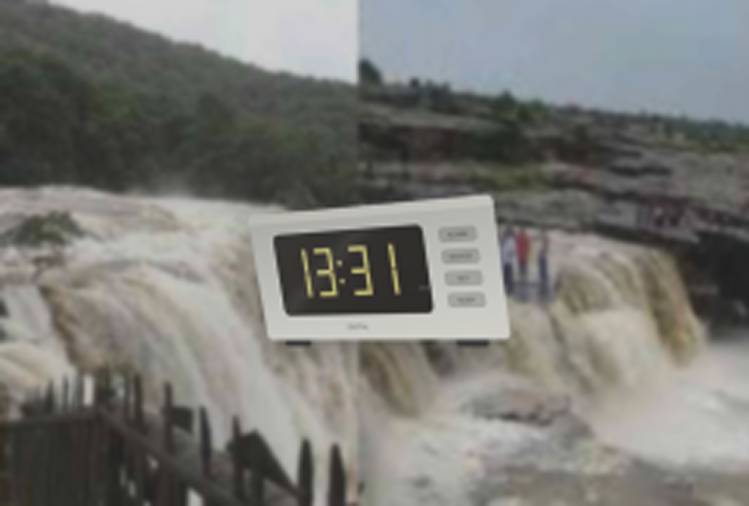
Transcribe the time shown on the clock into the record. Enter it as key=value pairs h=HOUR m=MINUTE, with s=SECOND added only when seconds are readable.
h=13 m=31
